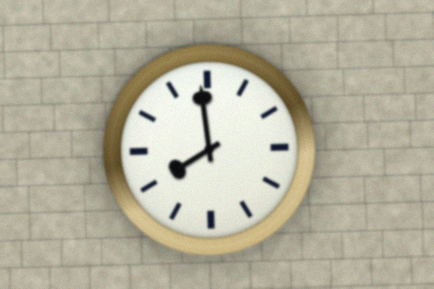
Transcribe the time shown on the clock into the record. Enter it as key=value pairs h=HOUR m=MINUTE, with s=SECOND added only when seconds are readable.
h=7 m=59
